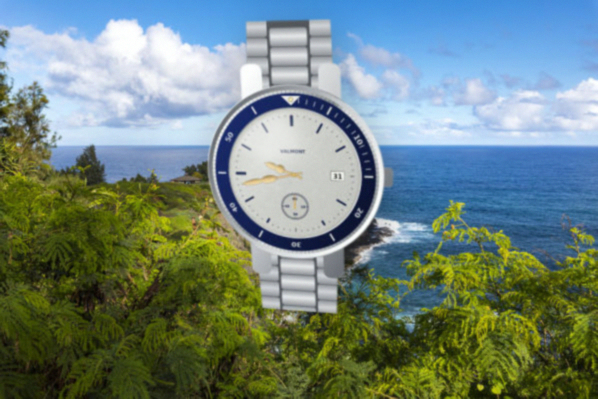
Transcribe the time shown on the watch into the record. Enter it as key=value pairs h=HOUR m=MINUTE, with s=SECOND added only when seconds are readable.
h=9 m=43
